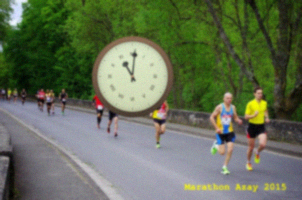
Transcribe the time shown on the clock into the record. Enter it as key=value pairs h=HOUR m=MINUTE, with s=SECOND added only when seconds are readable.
h=11 m=1
